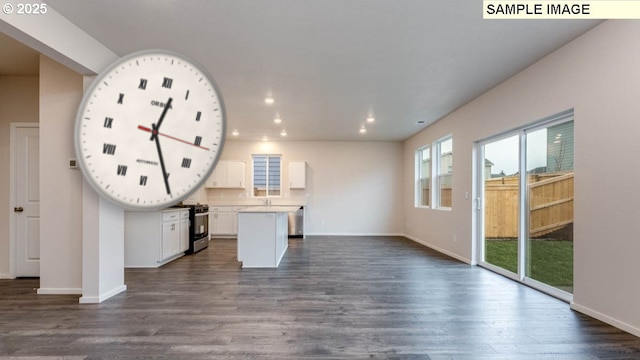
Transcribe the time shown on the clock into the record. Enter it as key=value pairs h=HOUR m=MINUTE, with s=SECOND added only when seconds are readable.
h=12 m=25 s=16
